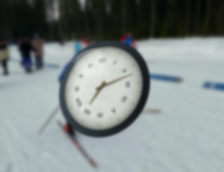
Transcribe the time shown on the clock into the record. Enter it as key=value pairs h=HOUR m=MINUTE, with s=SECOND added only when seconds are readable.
h=7 m=12
